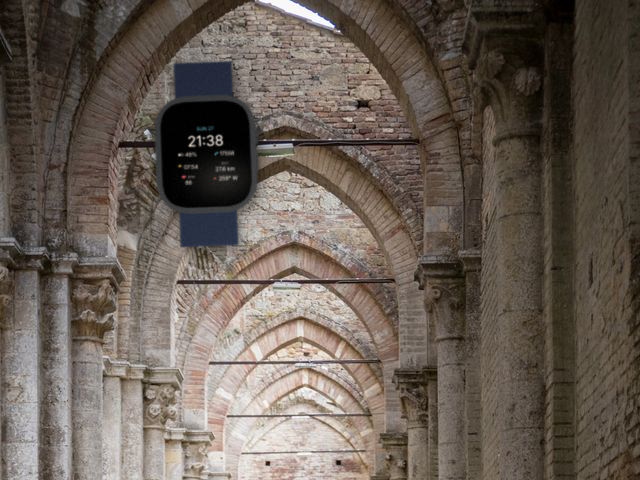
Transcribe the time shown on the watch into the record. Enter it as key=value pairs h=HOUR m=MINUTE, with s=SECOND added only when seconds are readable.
h=21 m=38
